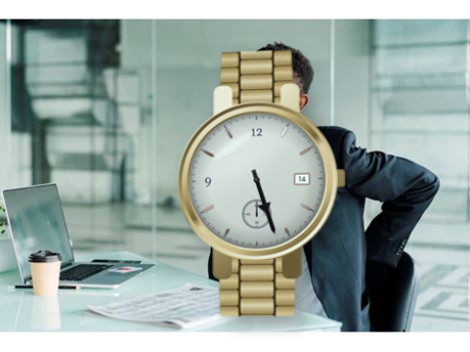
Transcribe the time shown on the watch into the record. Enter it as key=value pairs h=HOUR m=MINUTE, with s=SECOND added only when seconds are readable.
h=5 m=27
